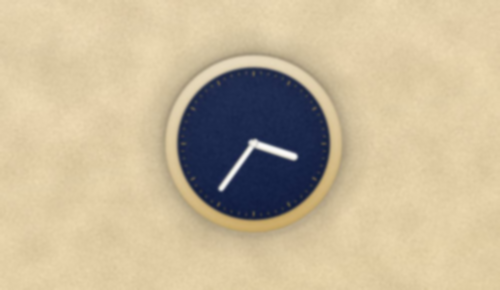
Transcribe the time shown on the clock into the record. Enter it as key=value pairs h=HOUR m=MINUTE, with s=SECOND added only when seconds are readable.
h=3 m=36
